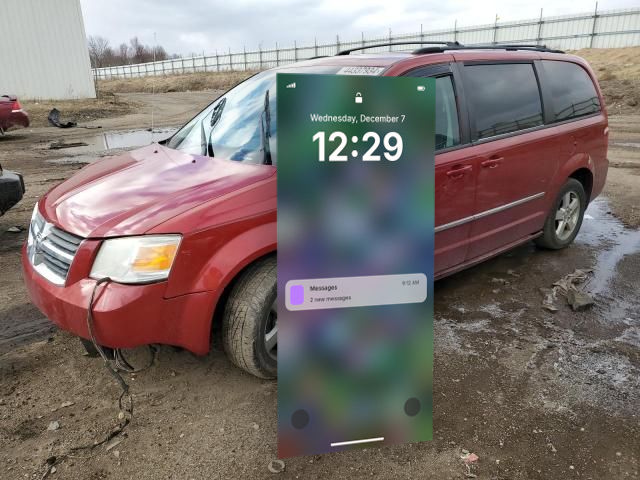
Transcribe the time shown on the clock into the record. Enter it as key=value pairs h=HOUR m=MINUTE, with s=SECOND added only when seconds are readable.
h=12 m=29
